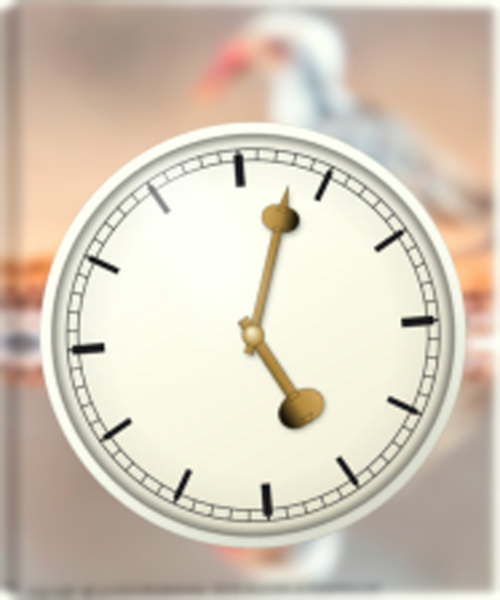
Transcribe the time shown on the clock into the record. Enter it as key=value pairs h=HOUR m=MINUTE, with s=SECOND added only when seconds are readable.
h=5 m=3
